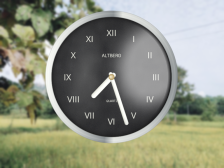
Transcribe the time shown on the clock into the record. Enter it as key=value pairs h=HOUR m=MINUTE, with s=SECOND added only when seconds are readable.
h=7 m=27
